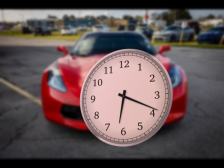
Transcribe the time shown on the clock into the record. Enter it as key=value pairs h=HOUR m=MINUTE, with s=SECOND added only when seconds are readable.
h=6 m=19
